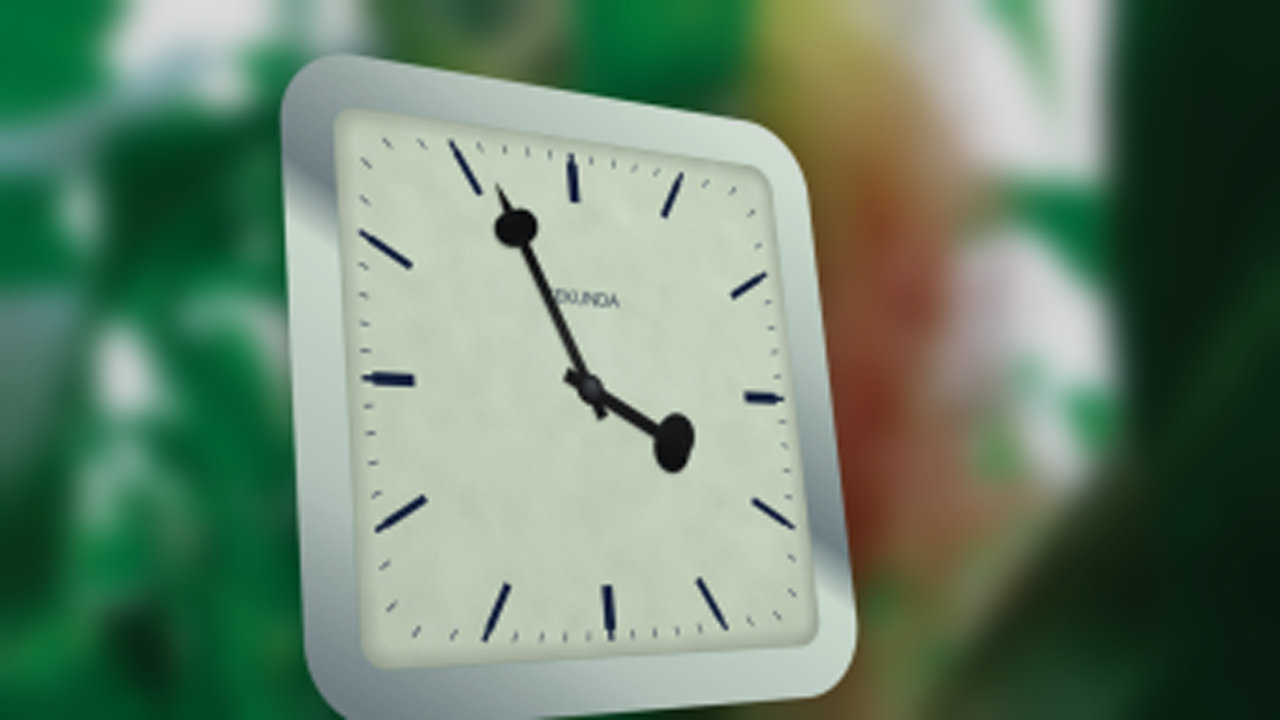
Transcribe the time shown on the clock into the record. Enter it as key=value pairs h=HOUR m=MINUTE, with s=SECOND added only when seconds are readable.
h=3 m=56
